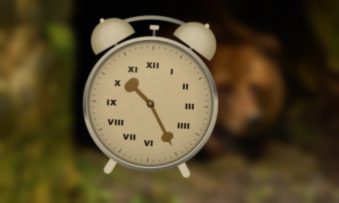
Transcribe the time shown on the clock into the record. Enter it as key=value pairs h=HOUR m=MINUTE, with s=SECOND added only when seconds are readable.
h=10 m=25
